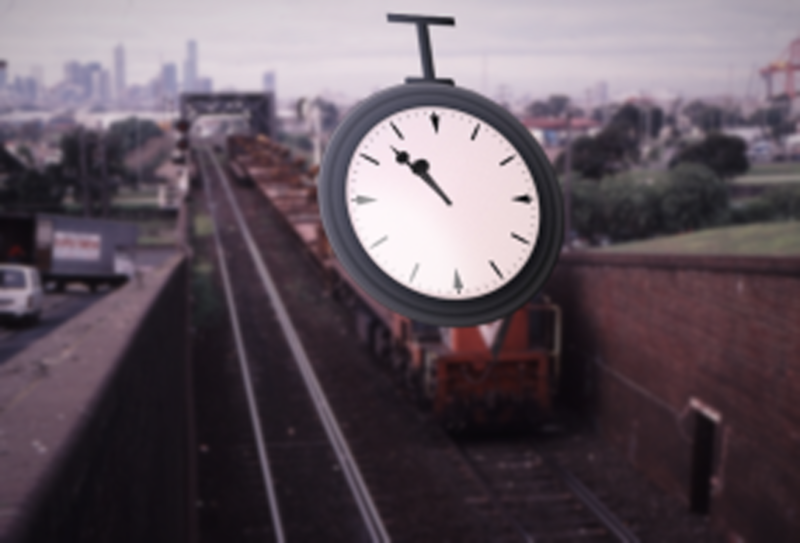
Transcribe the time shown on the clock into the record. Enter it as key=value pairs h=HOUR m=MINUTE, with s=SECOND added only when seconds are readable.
h=10 m=53
